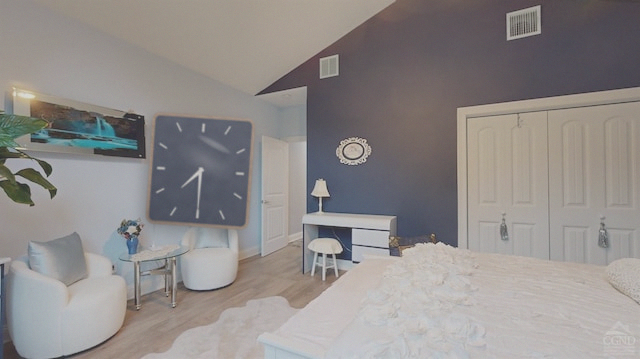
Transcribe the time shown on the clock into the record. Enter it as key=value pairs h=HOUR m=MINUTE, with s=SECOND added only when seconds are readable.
h=7 m=30
